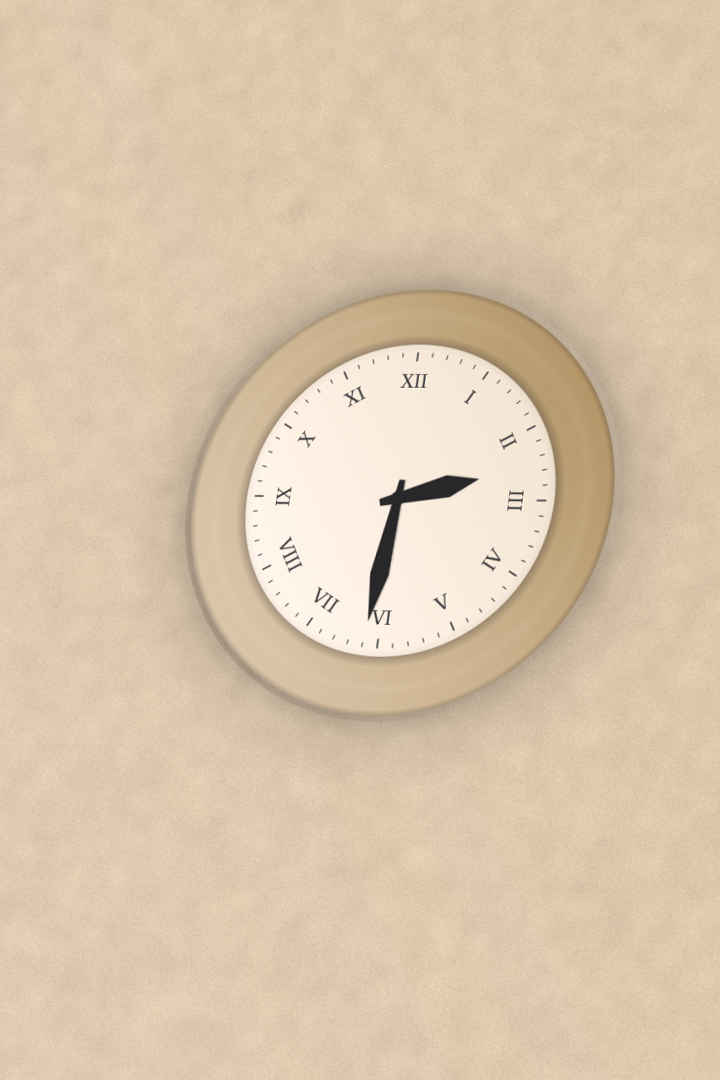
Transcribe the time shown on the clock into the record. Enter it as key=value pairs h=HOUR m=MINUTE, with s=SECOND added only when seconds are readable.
h=2 m=31
